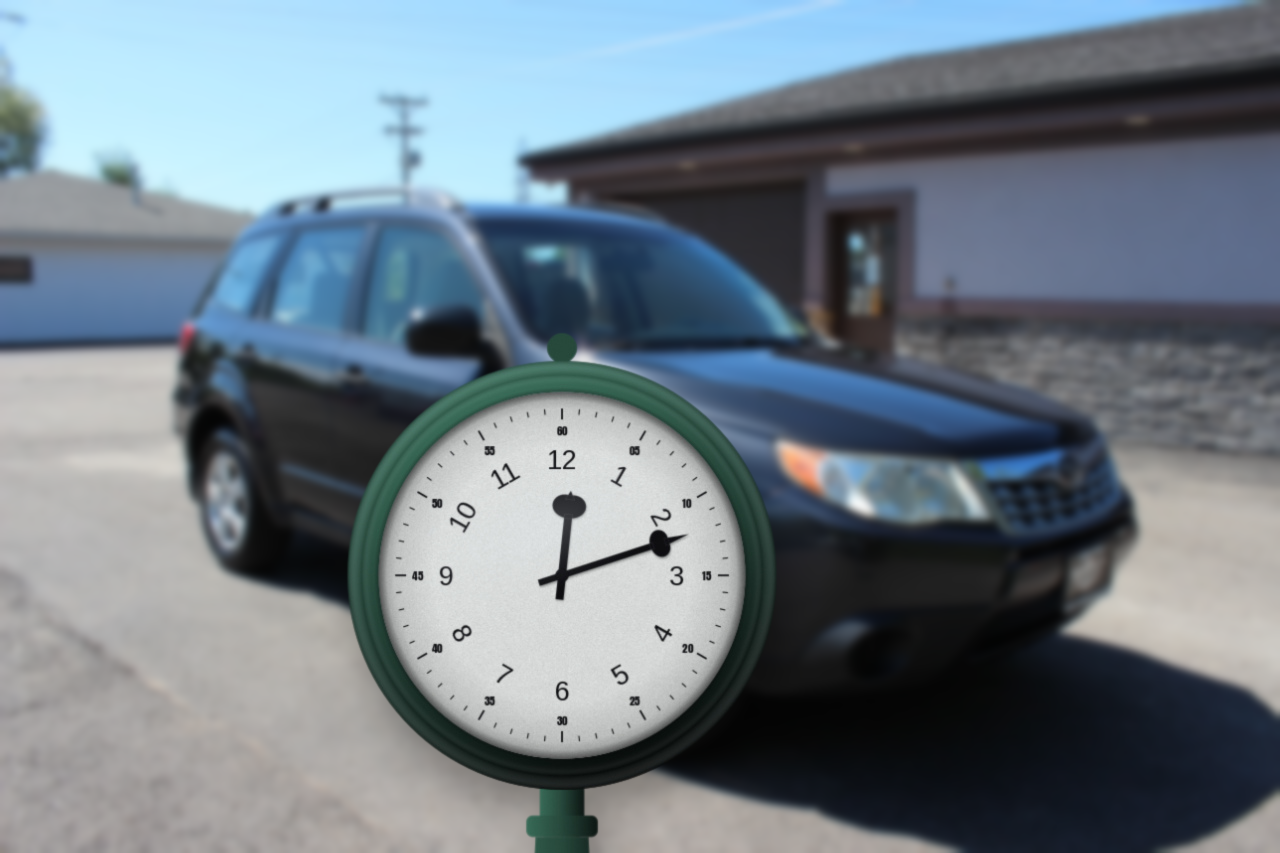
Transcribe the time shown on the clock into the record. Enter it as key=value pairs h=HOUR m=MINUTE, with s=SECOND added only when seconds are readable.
h=12 m=12
